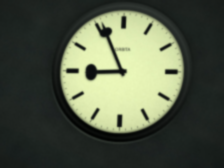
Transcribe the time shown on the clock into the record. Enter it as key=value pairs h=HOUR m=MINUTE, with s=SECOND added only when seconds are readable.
h=8 m=56
